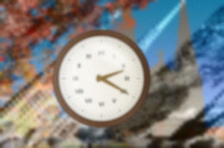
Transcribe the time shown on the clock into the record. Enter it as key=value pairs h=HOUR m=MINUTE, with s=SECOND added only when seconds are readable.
h=2 m=20
